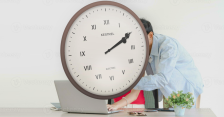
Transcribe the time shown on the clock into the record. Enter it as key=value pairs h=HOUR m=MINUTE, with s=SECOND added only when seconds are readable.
h=2 m=10
